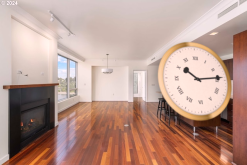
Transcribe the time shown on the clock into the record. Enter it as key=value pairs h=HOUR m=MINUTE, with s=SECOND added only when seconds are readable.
h=10 m=14
